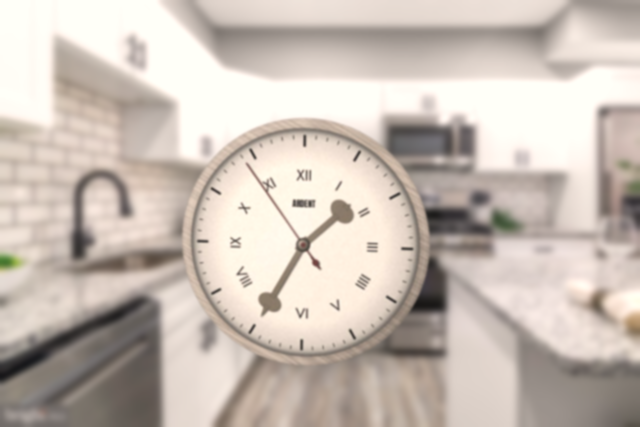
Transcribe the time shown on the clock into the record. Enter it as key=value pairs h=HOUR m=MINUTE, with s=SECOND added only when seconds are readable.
h=1 m=34 s=54
